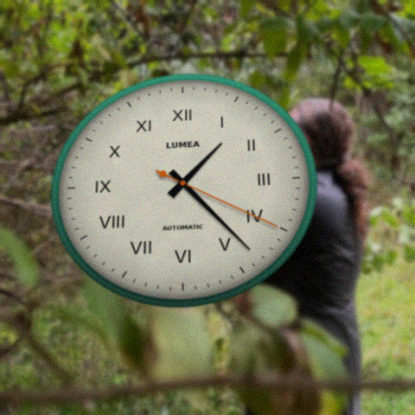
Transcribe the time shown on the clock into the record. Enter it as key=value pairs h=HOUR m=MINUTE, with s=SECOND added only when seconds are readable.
h=1 m=23 s=20
